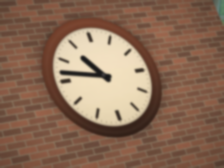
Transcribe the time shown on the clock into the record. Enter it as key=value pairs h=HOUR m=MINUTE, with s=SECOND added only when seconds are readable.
h=10 m=47
